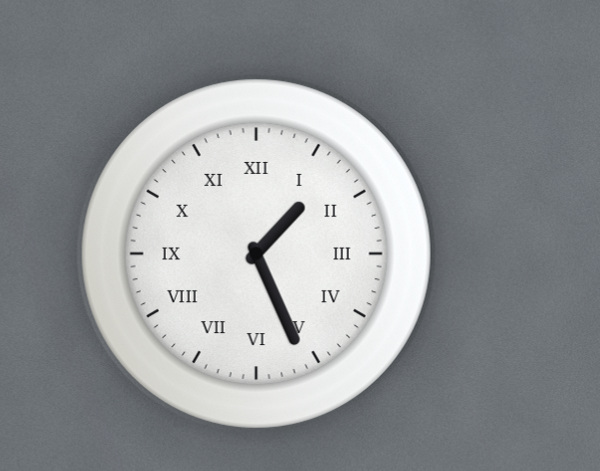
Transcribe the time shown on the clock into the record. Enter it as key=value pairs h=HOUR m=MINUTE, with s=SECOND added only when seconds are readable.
h=1 m=26
